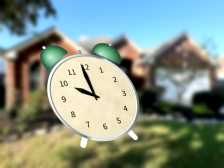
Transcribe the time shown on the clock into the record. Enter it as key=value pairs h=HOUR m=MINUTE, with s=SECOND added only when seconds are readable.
h=9 m=59
